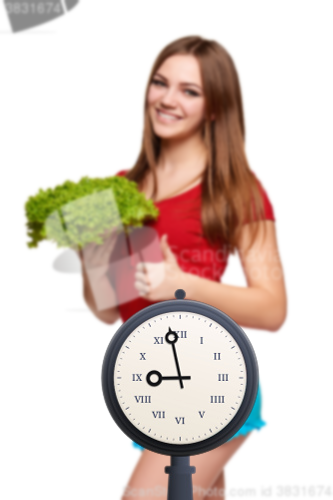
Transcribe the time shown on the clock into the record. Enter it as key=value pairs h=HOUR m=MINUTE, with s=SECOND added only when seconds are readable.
h=8 m=58
